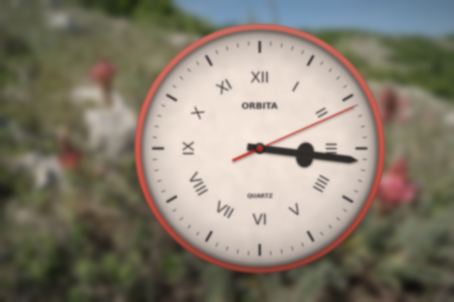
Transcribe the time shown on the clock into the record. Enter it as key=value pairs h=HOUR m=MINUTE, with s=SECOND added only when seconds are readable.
h=3 m=16 s=11
